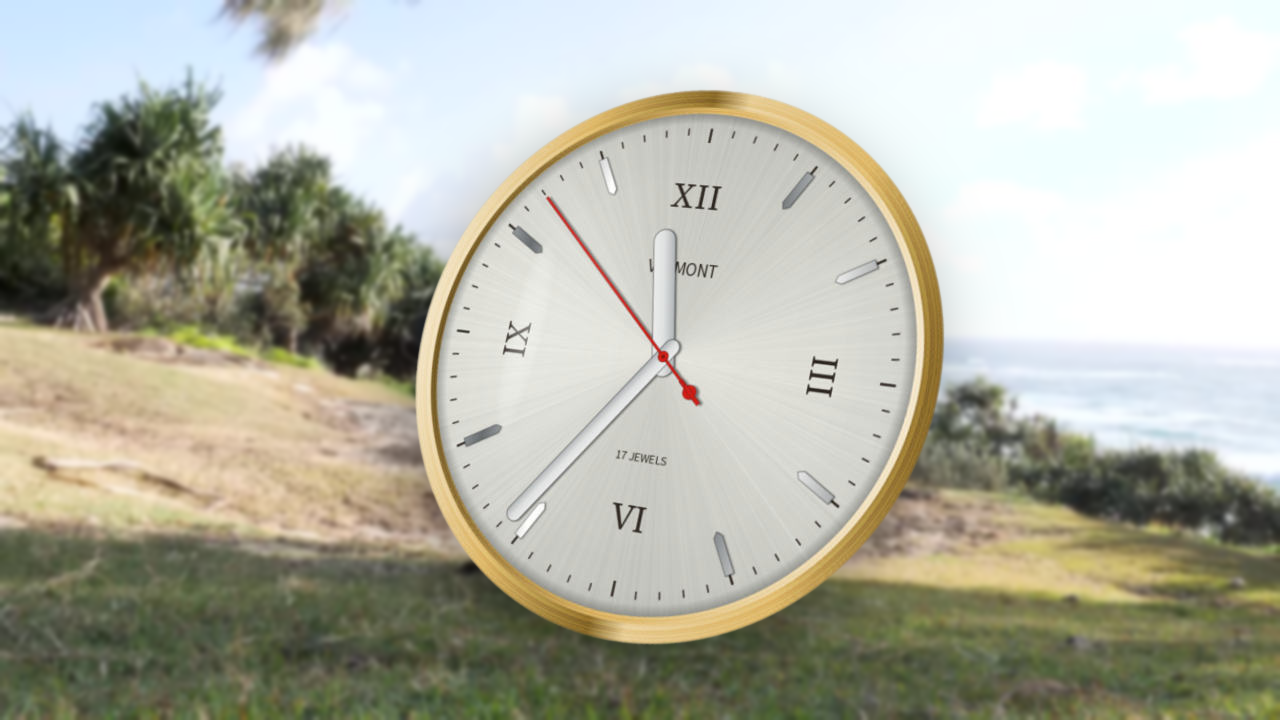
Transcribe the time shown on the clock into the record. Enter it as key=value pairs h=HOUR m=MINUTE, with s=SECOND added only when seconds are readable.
h=11 m=35 s=52
